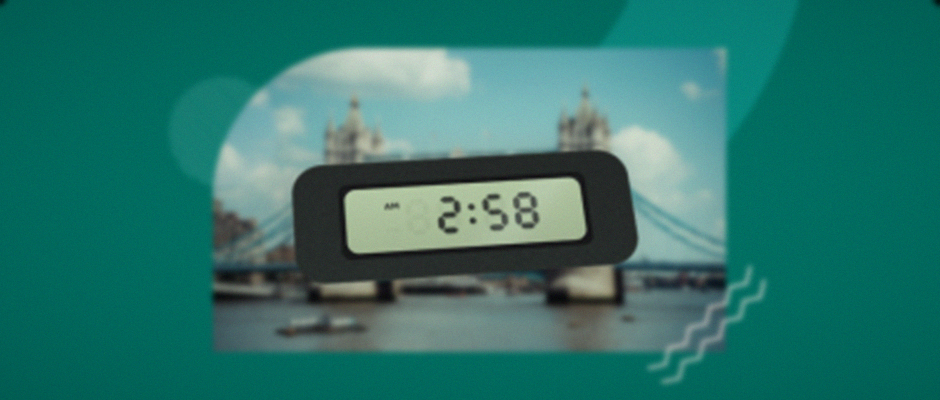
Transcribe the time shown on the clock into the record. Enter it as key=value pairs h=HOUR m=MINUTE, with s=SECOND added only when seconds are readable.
h=2 m=58
